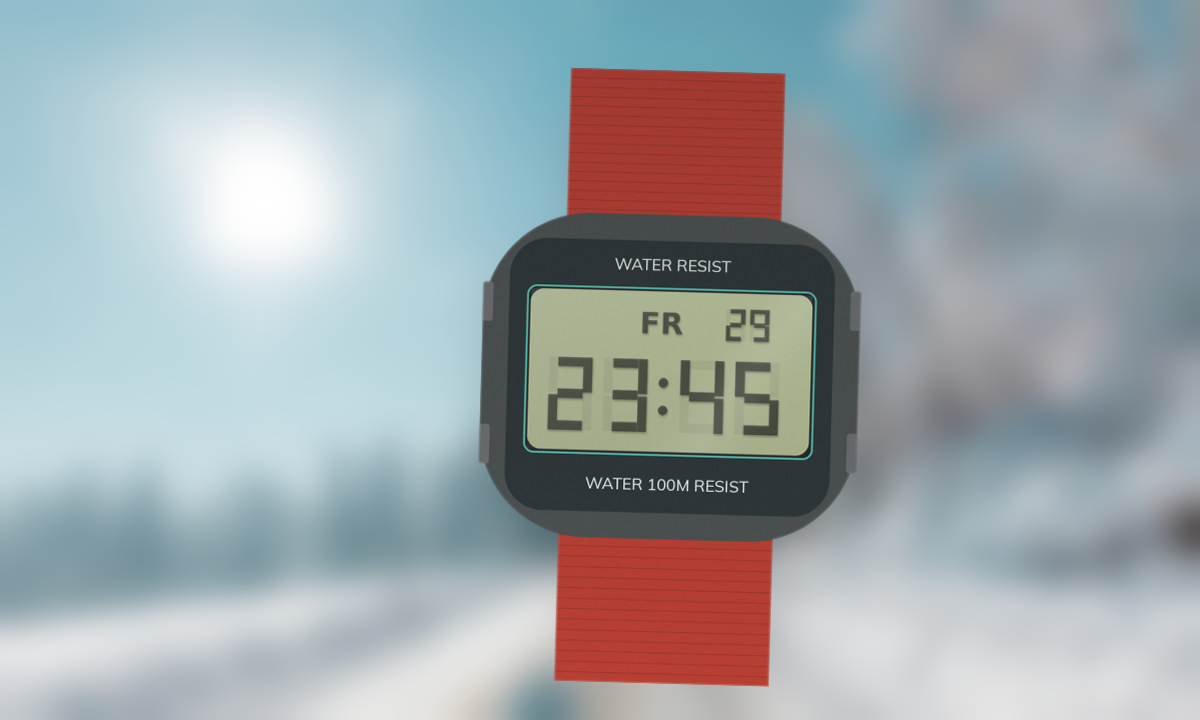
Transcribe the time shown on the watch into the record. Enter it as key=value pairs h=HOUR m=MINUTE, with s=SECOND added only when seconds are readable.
h=23 m=45
